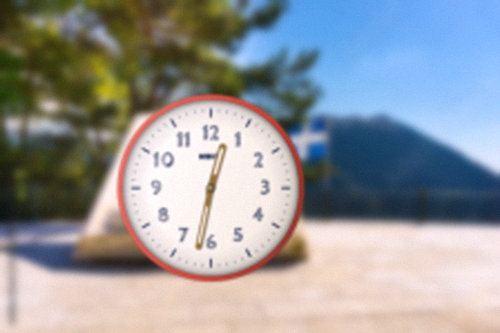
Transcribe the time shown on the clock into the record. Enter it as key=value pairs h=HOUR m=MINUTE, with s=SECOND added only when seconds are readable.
h=12 m=32
